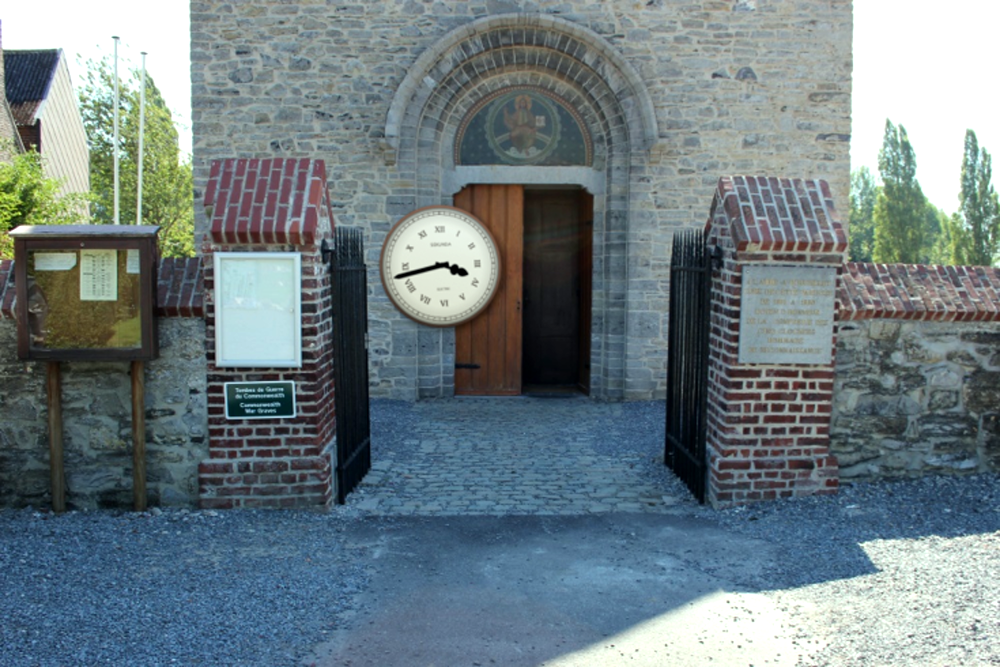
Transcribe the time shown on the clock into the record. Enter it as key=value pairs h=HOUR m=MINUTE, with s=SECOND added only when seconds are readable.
h=3 m=43
